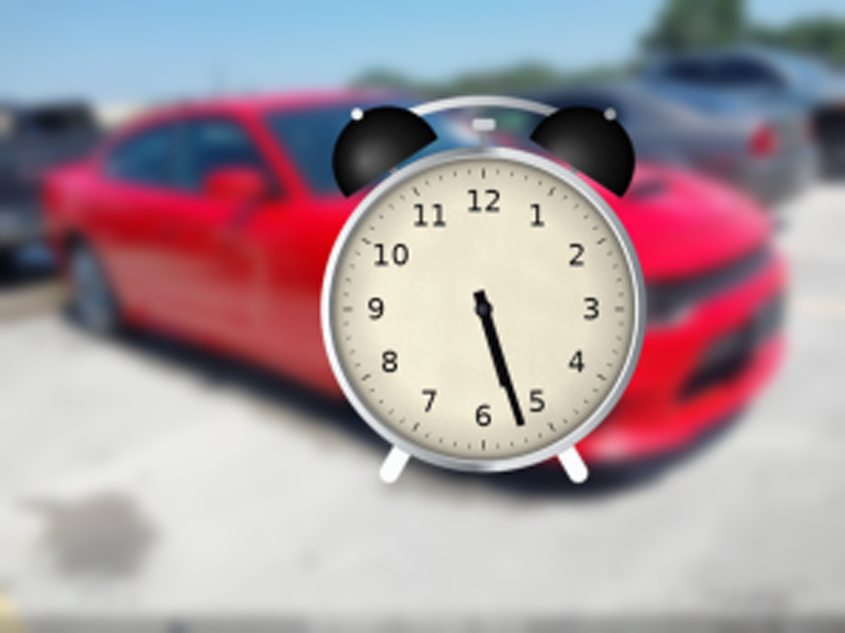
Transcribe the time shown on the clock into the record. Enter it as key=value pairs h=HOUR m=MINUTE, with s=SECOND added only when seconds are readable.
h=5 m=27
